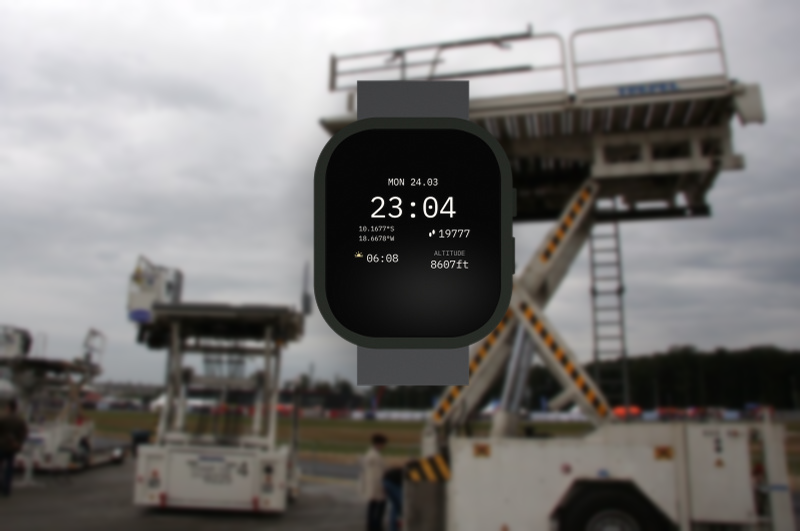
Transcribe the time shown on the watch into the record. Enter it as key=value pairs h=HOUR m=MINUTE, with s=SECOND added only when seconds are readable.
h=23 m=4
